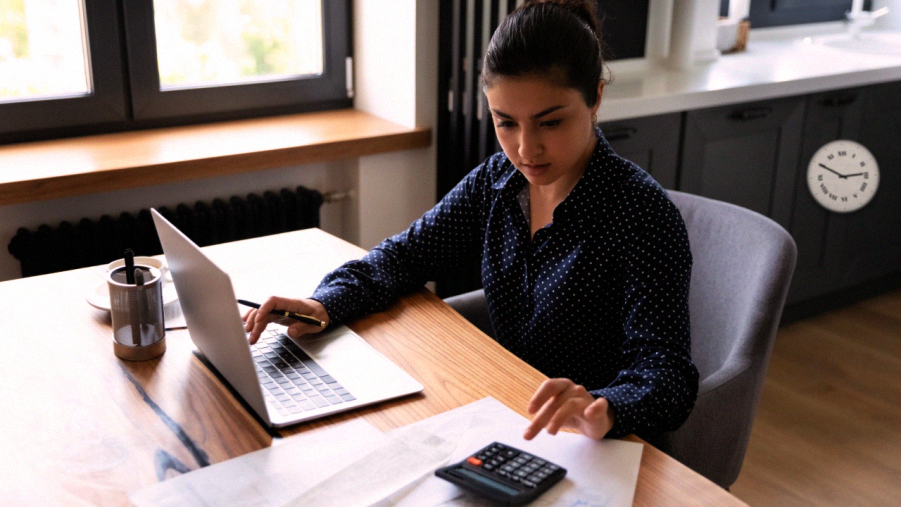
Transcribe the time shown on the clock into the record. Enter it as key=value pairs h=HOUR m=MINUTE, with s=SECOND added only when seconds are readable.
h=2 m=50
